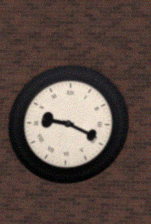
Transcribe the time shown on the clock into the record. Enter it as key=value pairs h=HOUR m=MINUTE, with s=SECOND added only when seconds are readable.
h=9 m=19
